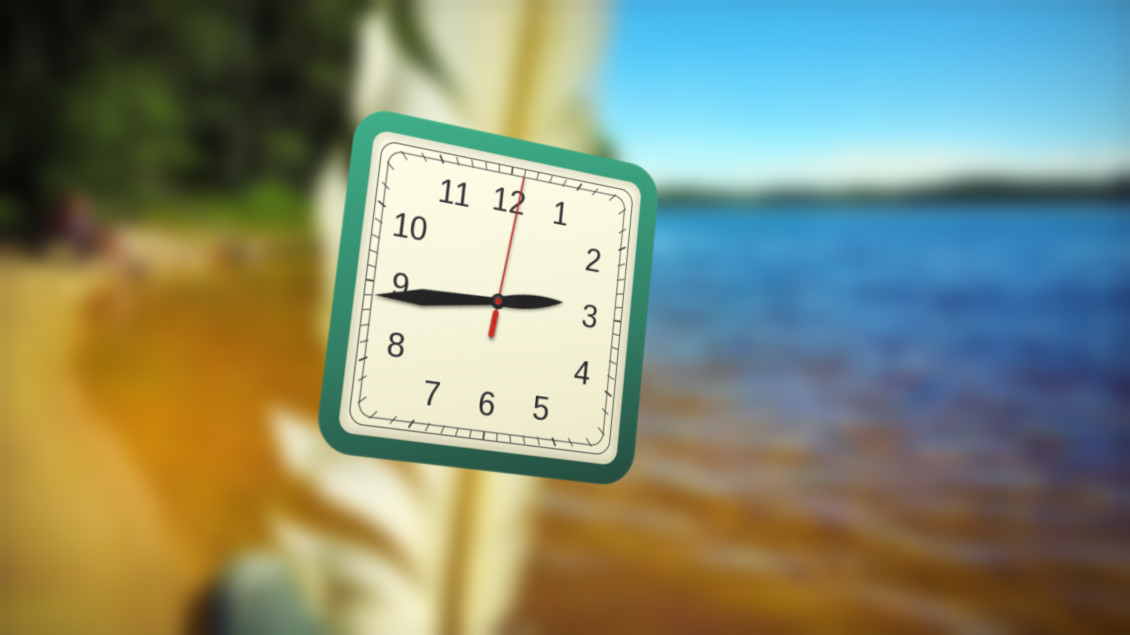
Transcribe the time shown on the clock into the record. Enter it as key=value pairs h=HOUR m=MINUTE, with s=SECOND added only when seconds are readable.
h=2 m=44 s=1
